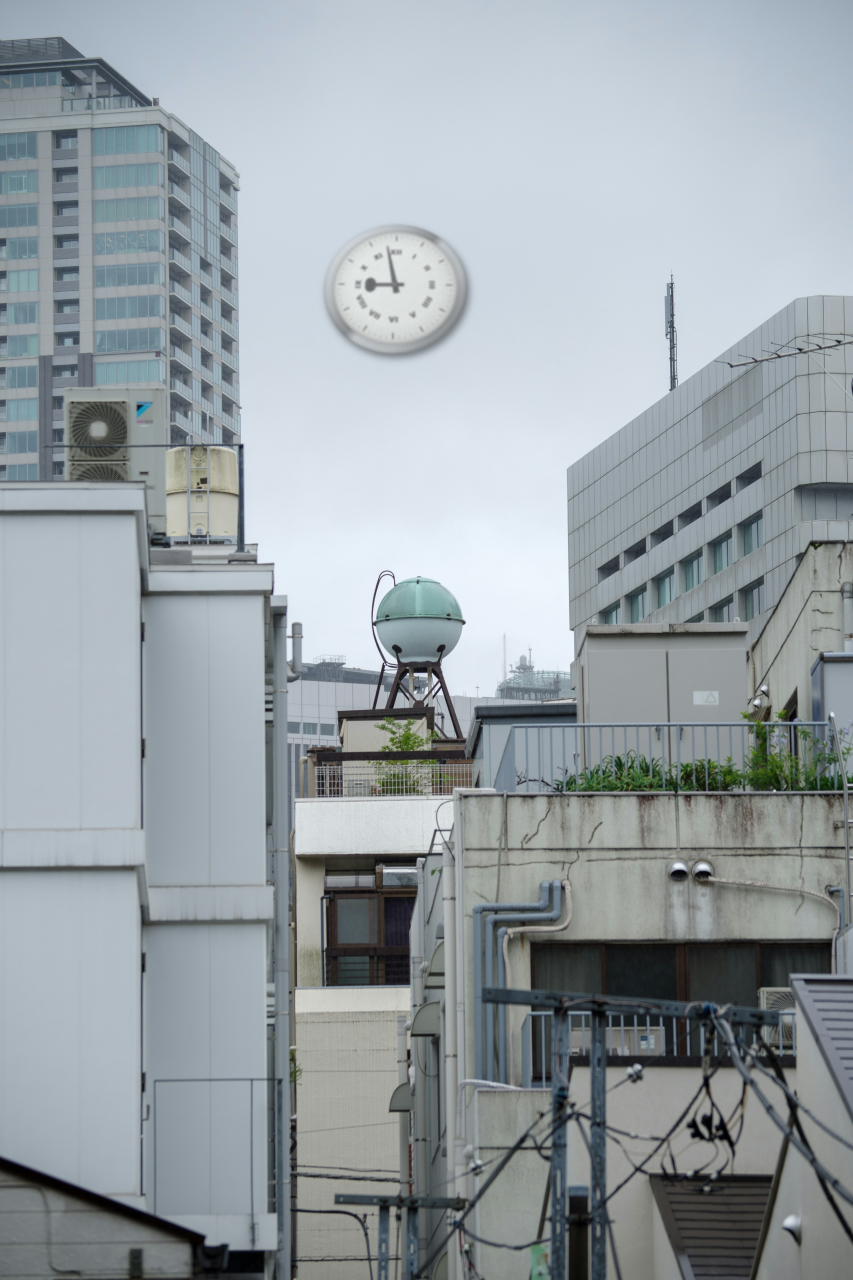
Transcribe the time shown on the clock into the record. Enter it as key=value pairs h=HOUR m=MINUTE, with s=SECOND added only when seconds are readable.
h=8 m=58
